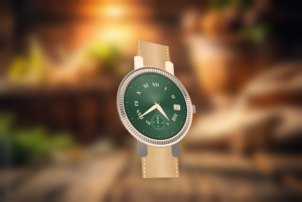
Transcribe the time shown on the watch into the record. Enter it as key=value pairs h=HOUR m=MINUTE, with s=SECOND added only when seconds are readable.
h=4 m=39
